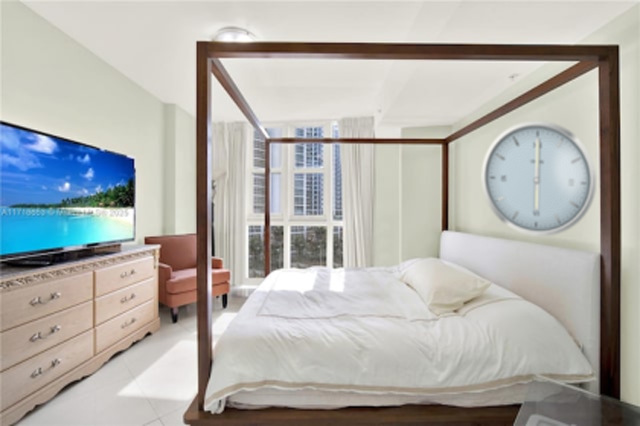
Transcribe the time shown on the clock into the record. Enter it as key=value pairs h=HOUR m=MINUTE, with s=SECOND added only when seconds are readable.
h=6 m=0
